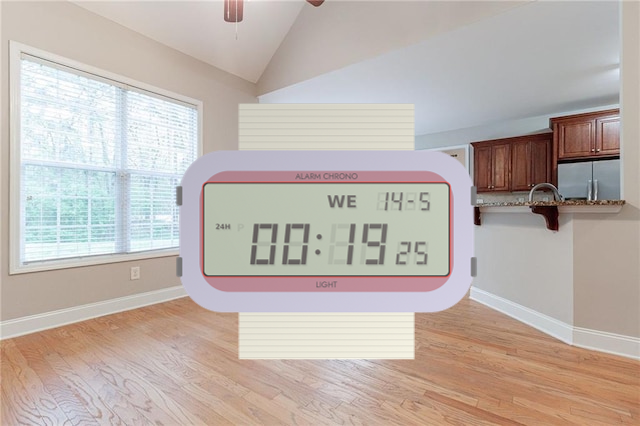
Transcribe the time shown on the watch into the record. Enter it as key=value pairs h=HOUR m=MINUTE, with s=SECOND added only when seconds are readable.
h=0 m=19 s=25
